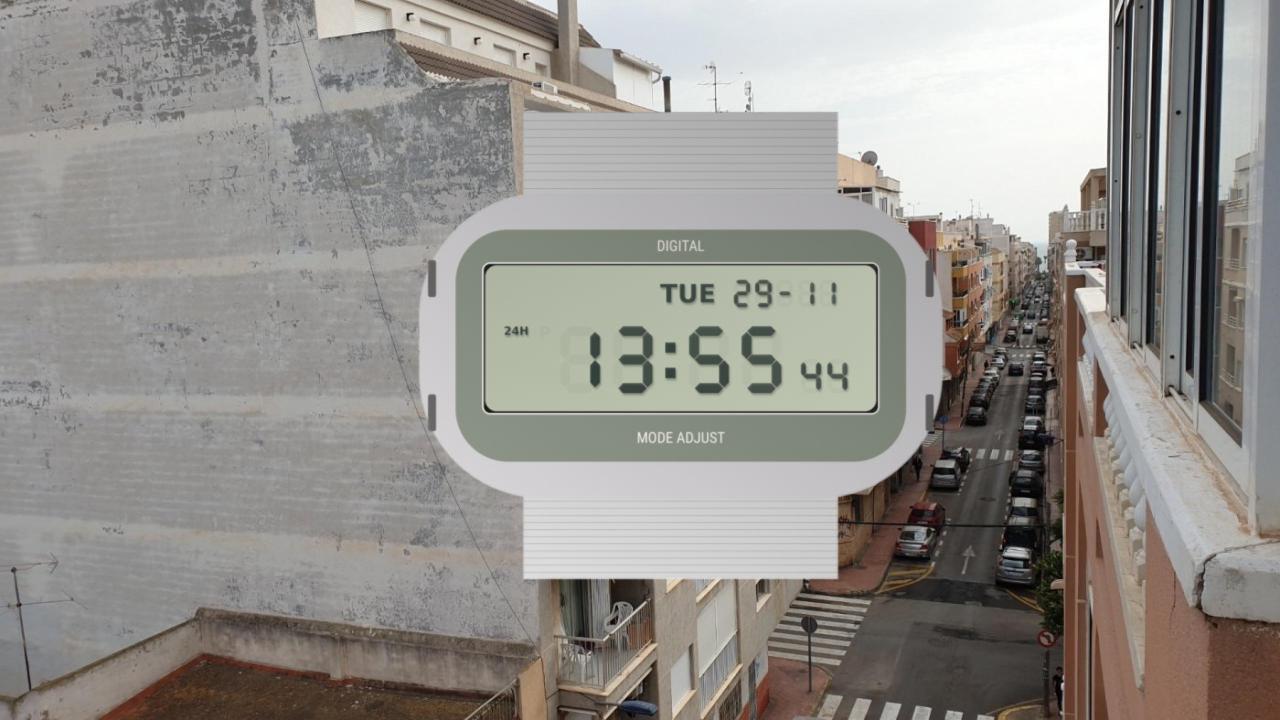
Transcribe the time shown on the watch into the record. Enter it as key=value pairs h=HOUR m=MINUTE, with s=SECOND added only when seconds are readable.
h=13 m=55 s=44
